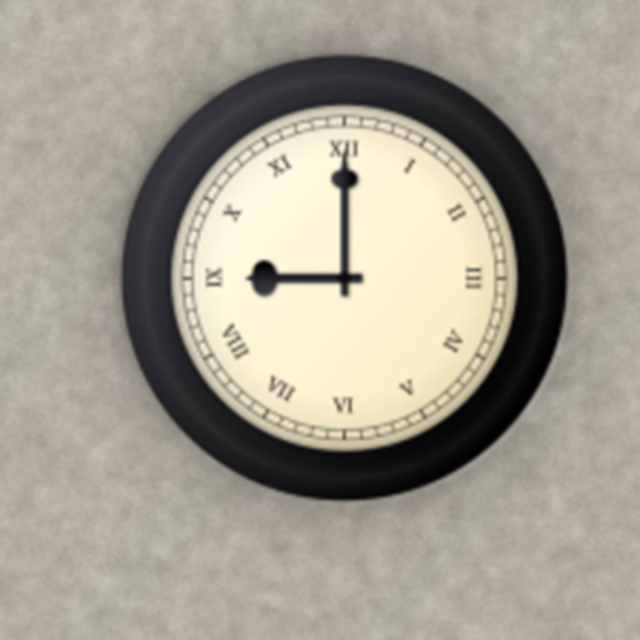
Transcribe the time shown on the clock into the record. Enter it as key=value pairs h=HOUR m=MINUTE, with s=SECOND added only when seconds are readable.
h=9 m=0
